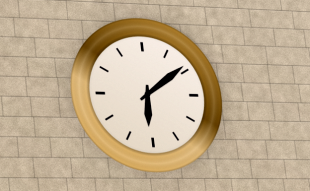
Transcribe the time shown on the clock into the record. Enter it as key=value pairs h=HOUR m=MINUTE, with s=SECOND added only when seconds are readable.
h=6 m=9
